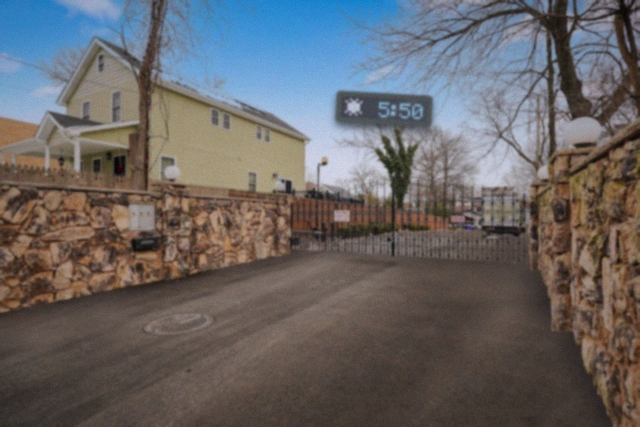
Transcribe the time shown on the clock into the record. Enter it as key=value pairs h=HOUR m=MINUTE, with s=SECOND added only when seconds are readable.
h=5 m=50
